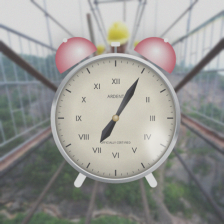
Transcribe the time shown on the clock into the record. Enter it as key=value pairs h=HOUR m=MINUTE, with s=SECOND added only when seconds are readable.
h=7 m=5
